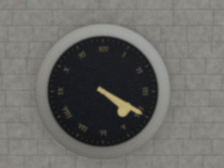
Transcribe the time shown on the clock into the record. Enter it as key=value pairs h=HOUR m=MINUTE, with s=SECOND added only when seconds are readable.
h=4 m=20
